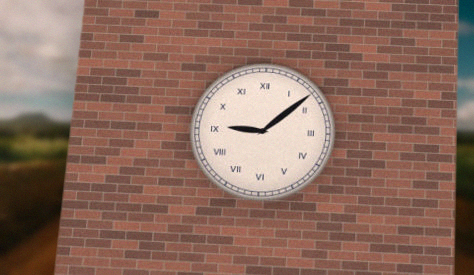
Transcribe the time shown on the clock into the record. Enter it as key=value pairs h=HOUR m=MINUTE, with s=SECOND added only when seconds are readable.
h=9 m=8
